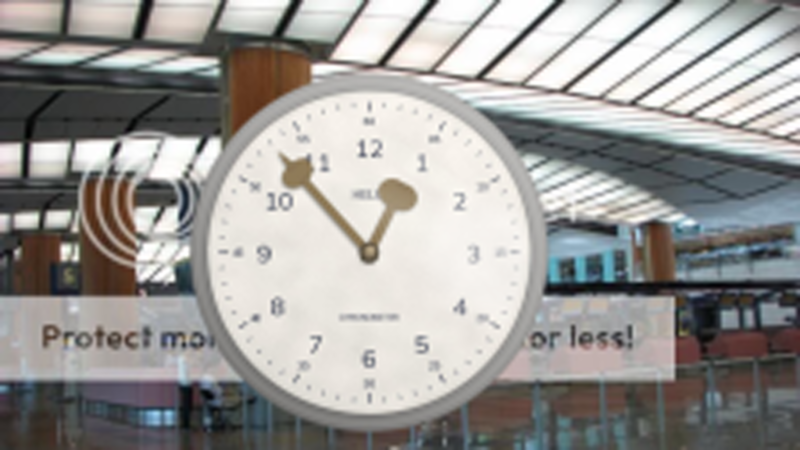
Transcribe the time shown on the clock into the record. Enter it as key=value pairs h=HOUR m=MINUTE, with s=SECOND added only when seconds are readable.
h=12 m=53
